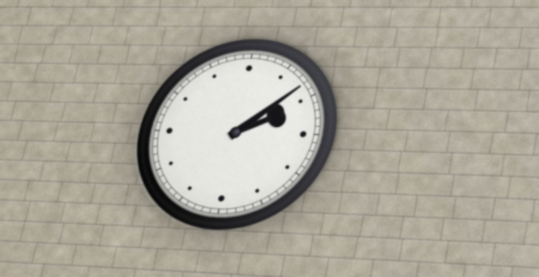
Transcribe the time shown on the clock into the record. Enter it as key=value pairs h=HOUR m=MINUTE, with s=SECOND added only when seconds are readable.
h=2 m=8
